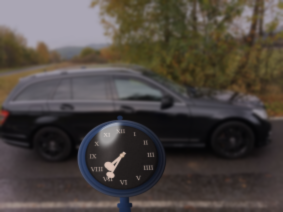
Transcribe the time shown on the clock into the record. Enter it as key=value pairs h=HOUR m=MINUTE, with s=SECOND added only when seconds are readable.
h=7 m=35
